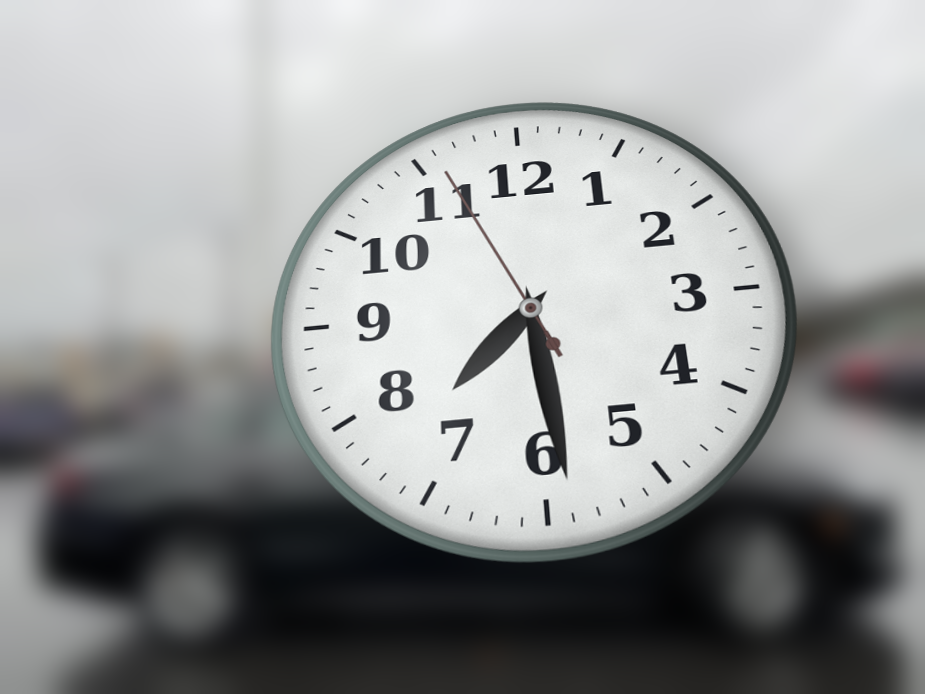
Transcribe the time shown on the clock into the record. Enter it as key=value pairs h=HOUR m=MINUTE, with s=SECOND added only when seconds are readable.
h=7 m=28 s=56
